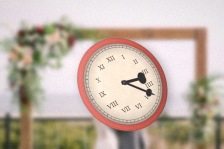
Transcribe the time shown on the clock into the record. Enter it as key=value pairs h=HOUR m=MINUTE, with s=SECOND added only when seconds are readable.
h=3 m=23
